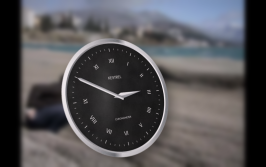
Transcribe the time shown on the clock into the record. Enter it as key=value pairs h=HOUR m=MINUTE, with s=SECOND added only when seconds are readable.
h=2 m=50
